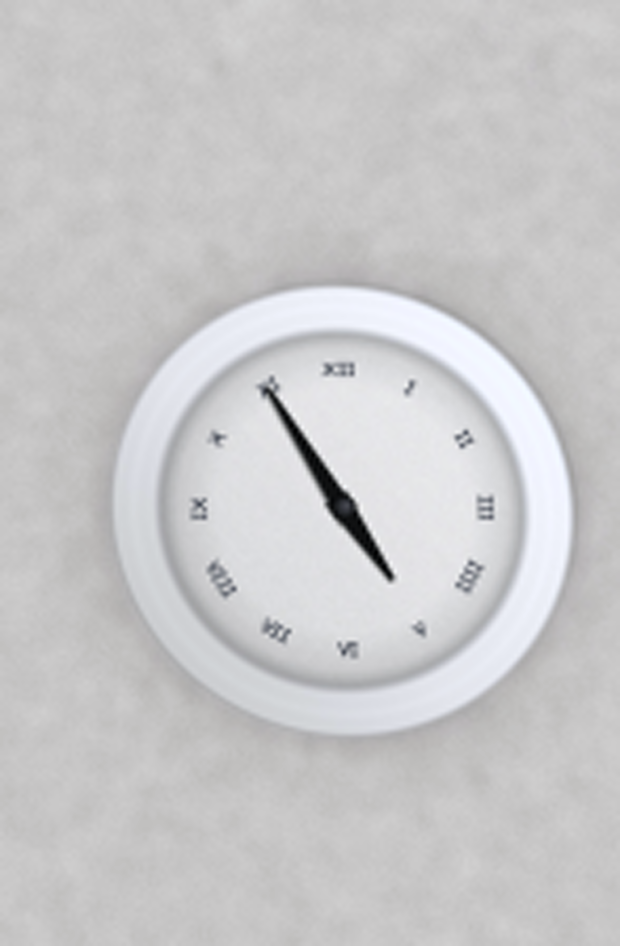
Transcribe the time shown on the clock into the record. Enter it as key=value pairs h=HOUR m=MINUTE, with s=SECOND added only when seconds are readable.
h=4 m=55
